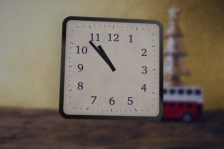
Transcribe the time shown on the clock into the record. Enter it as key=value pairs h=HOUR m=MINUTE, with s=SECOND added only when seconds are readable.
h=10 m=53
